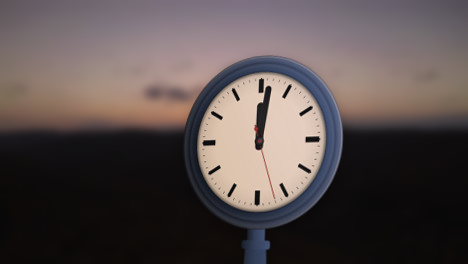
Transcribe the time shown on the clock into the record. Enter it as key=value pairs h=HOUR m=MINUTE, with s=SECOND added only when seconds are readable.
h=12 m=1 s=27
